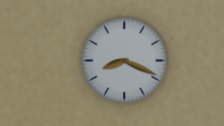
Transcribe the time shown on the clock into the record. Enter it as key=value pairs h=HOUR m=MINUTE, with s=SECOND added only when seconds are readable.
h=8 m=19
